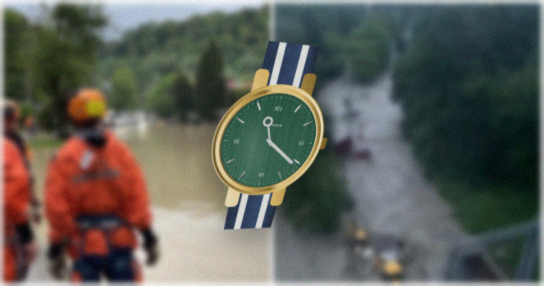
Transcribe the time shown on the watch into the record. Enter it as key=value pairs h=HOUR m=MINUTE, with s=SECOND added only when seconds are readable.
h=11 m=21
